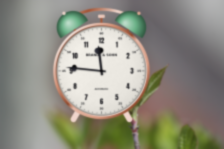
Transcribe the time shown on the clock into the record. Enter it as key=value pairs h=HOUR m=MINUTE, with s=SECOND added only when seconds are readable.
h=11 m=46
